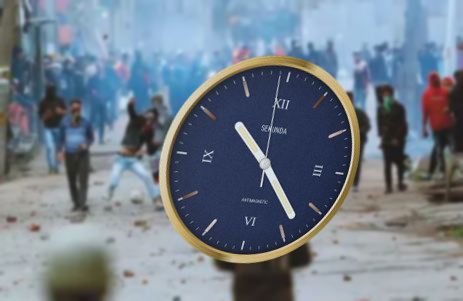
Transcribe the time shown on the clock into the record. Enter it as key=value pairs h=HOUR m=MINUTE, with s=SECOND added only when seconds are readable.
h=10 m=22 s=59
